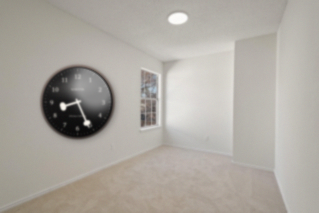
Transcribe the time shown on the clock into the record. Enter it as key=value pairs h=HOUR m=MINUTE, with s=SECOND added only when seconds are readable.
h=8 m=26
